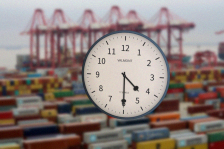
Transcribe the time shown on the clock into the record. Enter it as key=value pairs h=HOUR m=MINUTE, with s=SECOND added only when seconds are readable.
h=4 m=30
